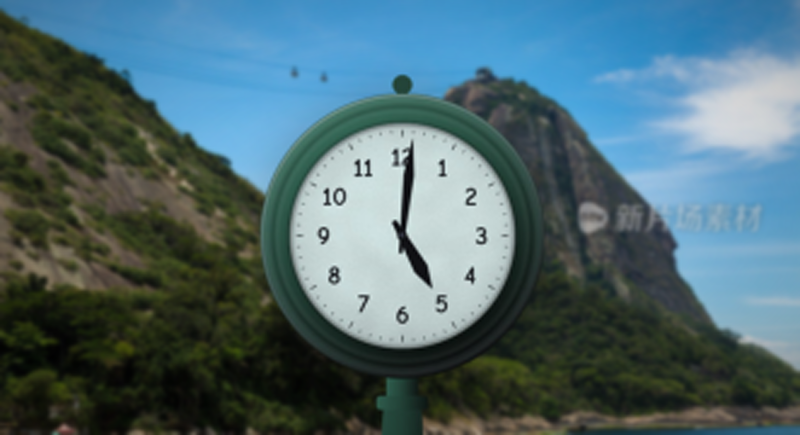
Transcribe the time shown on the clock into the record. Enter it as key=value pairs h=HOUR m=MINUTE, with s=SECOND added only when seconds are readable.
h=5 m=1
